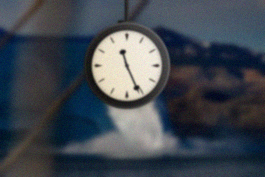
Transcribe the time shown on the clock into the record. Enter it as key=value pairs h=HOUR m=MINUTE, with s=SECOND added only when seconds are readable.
h=11 m=26
